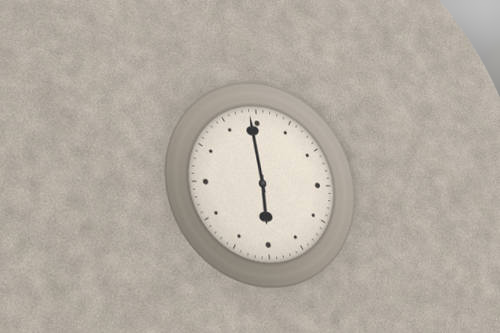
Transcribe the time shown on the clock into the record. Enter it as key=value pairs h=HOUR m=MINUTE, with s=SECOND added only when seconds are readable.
h=5 m=59
